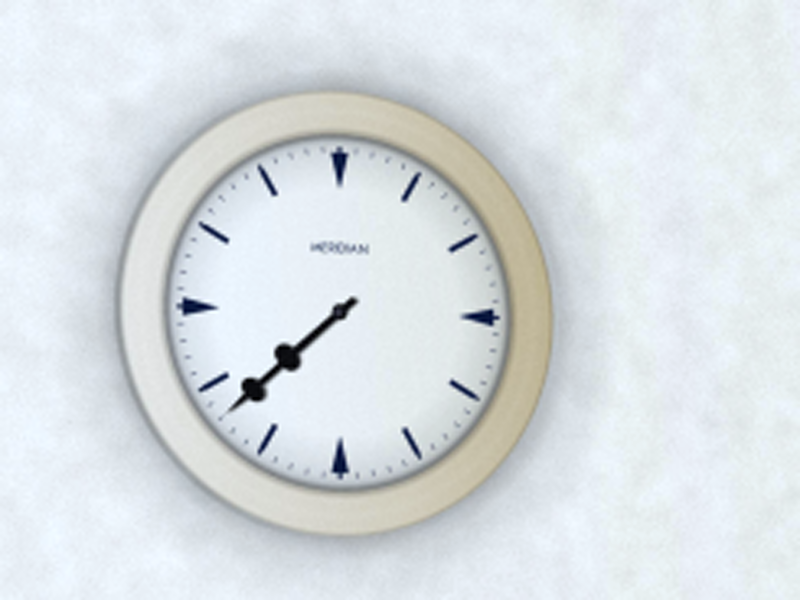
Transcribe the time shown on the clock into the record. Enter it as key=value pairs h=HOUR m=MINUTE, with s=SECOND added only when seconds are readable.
h=7 m=38
